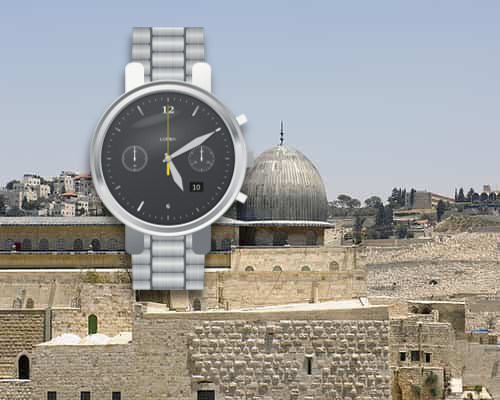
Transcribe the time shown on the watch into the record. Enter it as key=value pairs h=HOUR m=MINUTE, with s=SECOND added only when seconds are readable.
h=5 m=10
